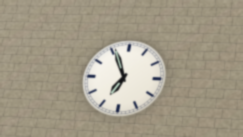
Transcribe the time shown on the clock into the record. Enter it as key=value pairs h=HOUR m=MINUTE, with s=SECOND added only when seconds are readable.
h=6 m=56
